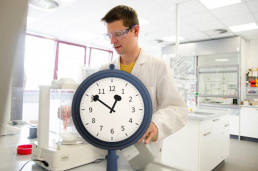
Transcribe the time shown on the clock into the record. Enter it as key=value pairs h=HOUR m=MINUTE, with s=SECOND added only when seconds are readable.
h=12 m=51
